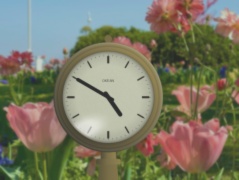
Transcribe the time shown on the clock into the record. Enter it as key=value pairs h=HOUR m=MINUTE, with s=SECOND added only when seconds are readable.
h=4 m=50
